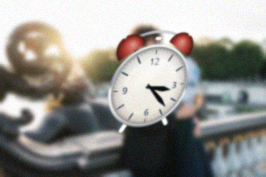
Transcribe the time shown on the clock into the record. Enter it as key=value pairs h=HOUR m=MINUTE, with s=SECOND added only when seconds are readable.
h=3 m=23
